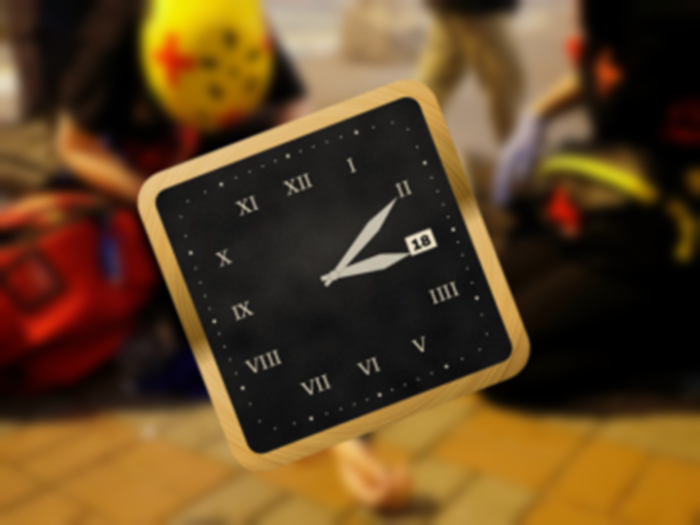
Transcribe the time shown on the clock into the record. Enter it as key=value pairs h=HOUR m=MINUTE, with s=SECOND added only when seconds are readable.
h=3 m=10
